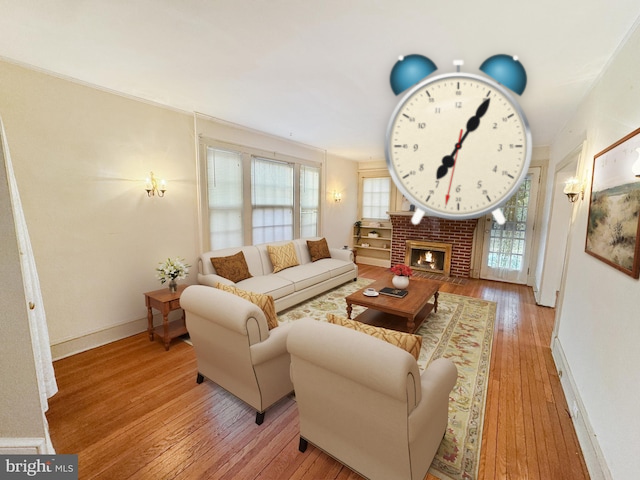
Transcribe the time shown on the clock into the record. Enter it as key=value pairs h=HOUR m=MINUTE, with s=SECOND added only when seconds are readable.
h=7 m=5 s=32
